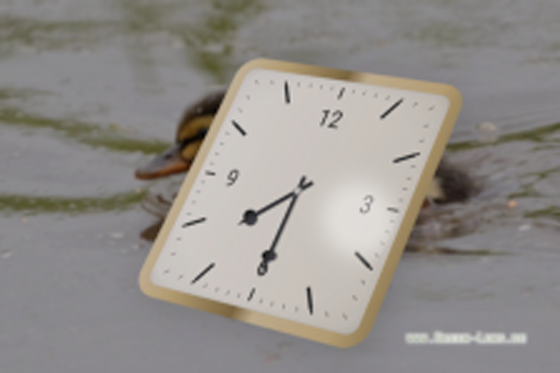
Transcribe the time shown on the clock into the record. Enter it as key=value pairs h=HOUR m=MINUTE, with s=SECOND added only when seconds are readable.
h=7 m=30
